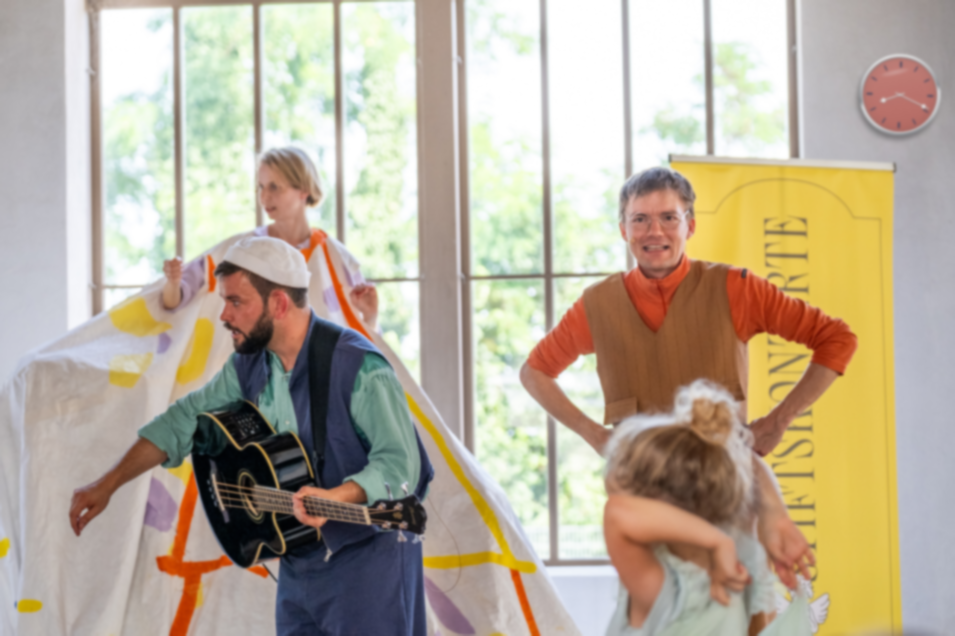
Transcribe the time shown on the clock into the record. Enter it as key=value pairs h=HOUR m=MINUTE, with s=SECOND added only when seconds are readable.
h=8 m=19
